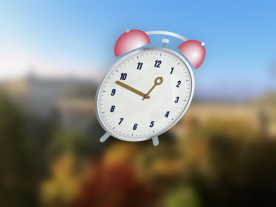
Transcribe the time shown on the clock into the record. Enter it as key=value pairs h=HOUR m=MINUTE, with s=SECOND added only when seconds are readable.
h=12 m=48
